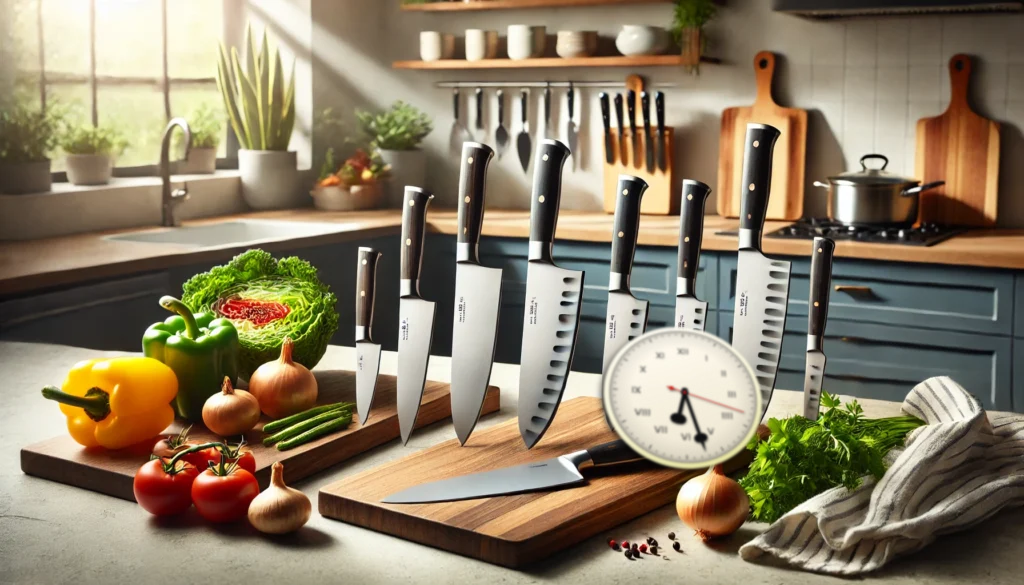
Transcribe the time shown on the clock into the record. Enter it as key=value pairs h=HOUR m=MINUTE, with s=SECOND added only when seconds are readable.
h=6 m=27 s=18
